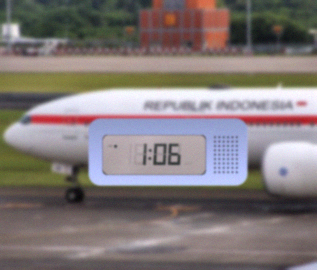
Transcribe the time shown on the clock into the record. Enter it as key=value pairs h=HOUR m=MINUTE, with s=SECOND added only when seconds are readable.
h=1 m=6
